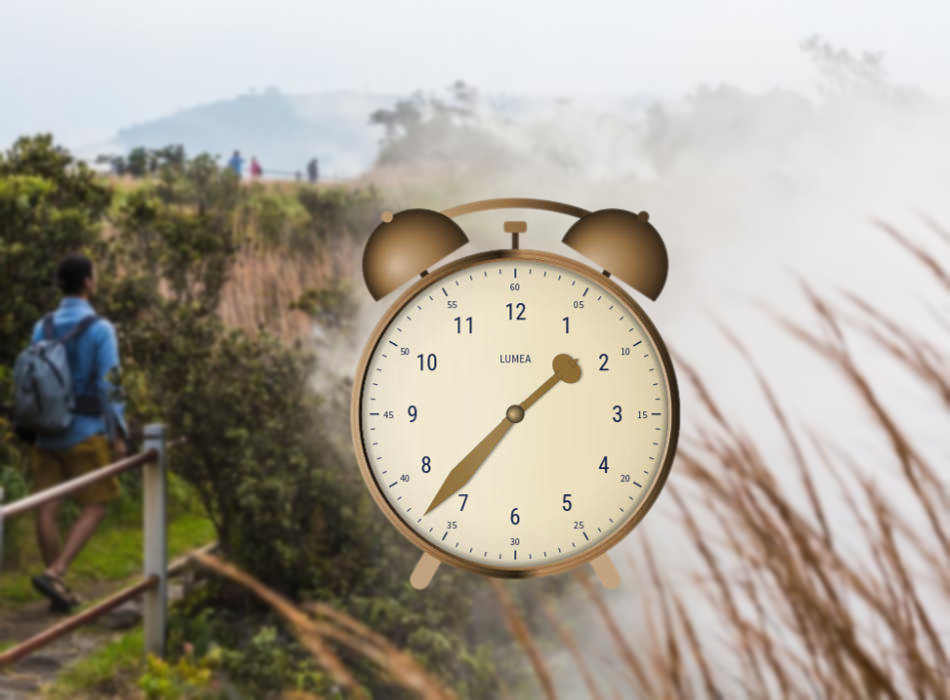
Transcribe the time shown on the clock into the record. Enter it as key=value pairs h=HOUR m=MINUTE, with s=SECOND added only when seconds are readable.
h=1 m=37
